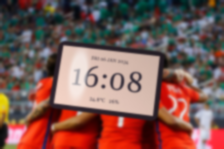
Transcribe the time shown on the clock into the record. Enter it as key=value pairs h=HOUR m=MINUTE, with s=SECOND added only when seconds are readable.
h=16 m=8
